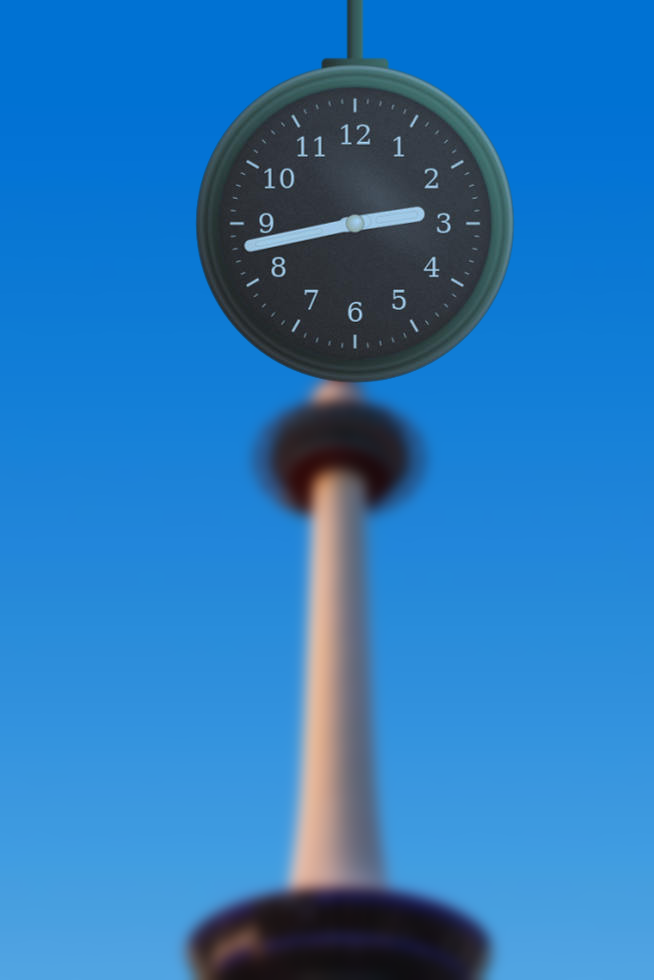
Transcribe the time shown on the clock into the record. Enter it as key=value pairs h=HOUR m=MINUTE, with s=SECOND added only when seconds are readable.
h=2 m=43
